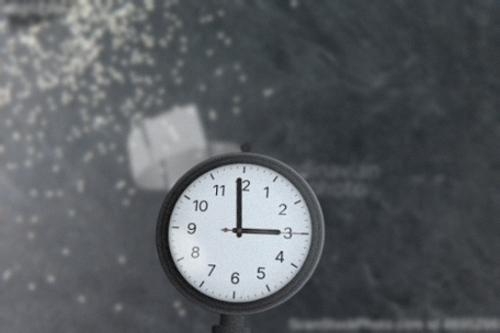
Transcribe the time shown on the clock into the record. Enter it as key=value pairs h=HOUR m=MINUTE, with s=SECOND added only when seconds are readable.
h=2 m=59 s=15
